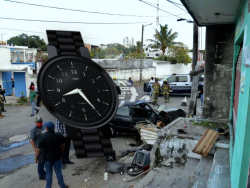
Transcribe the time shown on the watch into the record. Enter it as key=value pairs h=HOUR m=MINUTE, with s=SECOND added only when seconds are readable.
h=8 m=25
